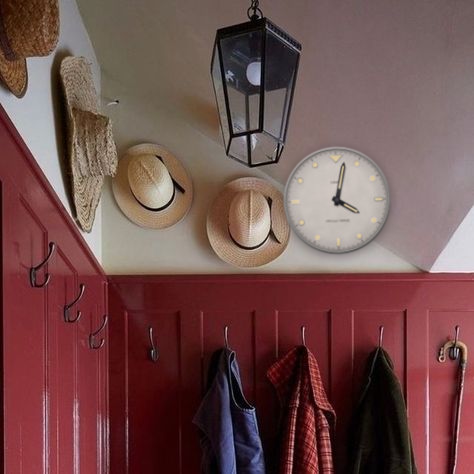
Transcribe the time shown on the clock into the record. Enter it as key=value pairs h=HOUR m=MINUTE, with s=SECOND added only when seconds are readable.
h=4 m=2
